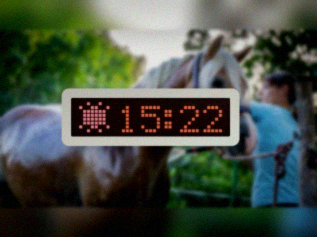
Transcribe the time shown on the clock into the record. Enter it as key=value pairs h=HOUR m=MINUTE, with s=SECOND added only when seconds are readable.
h=15 m=22
